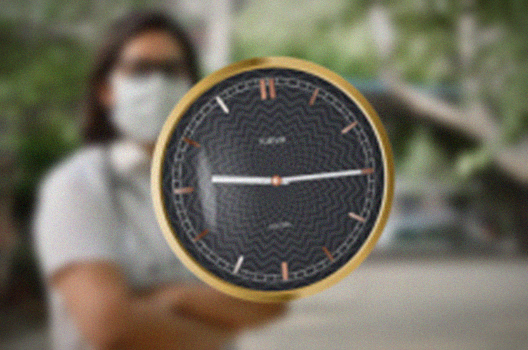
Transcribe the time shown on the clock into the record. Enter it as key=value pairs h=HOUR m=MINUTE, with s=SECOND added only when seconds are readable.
h=9 m=15
